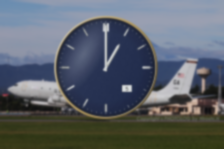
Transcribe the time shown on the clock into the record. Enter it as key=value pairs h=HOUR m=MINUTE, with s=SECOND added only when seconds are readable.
h=1 m=0
